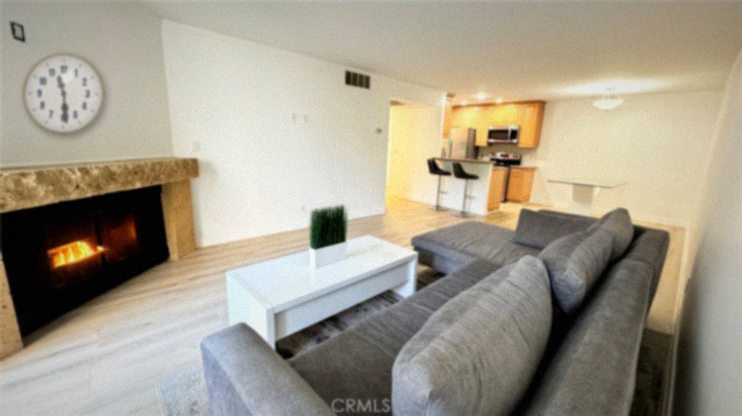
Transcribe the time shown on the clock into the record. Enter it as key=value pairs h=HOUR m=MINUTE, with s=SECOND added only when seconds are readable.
h=11 m=29
